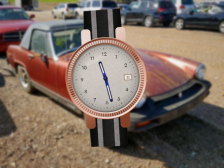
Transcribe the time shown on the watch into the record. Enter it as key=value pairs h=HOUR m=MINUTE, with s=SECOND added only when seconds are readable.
h=11 m=28
